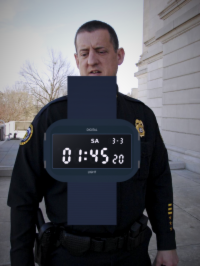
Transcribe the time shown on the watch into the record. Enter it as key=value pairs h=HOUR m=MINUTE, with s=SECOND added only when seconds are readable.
h=1 m=45 s=20
